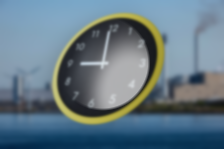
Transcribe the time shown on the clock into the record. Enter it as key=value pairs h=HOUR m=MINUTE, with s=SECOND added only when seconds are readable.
h=8 m=59
